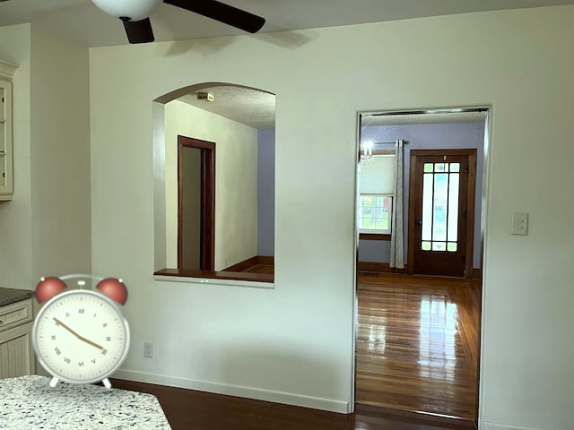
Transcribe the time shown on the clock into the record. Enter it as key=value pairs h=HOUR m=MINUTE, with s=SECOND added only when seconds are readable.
h=3 m=51
